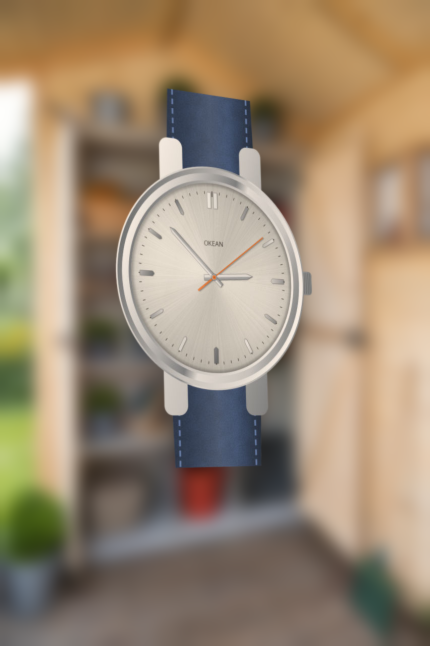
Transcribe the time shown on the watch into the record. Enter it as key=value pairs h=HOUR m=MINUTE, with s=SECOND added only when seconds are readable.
h=2 m=52 s=9
